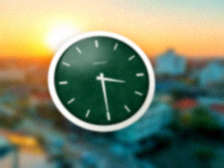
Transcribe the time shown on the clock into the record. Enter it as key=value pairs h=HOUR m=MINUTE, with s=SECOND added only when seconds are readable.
h=3 m=30
